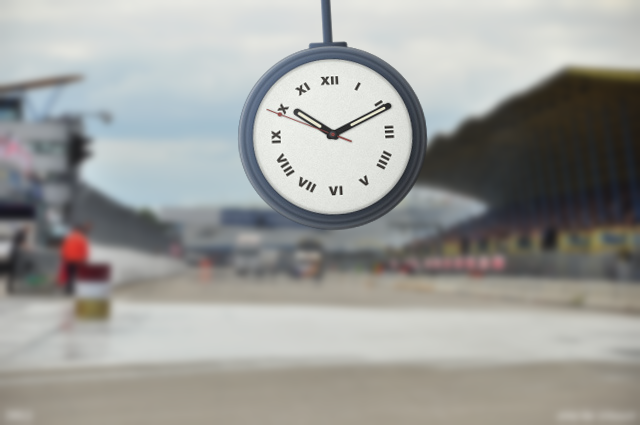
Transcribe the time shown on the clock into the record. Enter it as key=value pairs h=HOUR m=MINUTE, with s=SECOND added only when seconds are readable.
h=10 m=10 s=49
